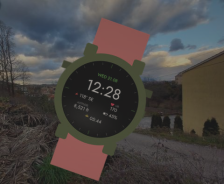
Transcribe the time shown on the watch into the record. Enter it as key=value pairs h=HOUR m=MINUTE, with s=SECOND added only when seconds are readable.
h=12 m=28
